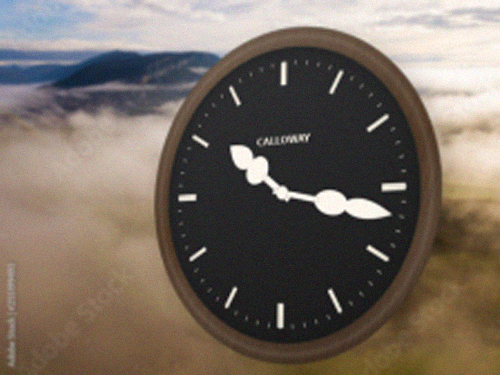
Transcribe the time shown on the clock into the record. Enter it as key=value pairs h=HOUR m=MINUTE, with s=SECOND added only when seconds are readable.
h=10 m=17
